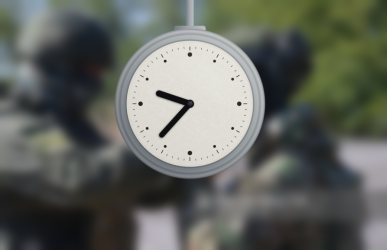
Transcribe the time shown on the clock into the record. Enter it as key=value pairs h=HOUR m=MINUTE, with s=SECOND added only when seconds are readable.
h=9 m=37
